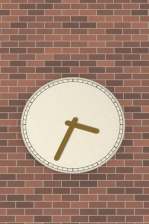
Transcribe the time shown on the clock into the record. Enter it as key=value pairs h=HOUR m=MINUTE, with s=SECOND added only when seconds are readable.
h=3 m=34
